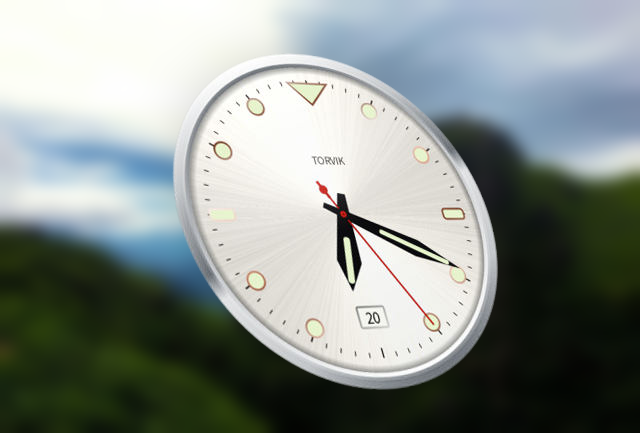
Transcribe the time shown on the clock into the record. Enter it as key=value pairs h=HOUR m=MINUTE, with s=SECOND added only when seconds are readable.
h=6 m=19 s=25
